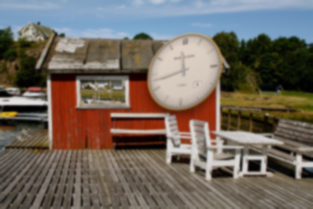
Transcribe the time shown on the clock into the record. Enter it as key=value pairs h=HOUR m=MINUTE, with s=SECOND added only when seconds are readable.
h=11 m=43
